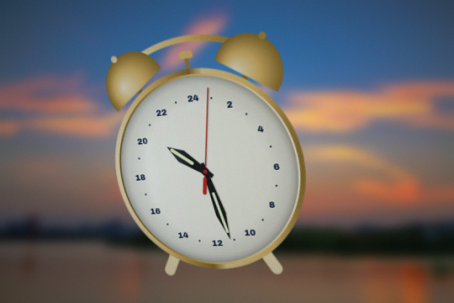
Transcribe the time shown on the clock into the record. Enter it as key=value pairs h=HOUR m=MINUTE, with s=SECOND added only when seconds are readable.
h=20 m=28 s=2
